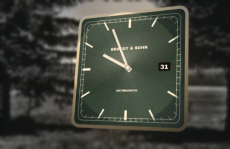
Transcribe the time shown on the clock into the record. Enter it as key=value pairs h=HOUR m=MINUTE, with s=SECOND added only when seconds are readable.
h=9 m=56
